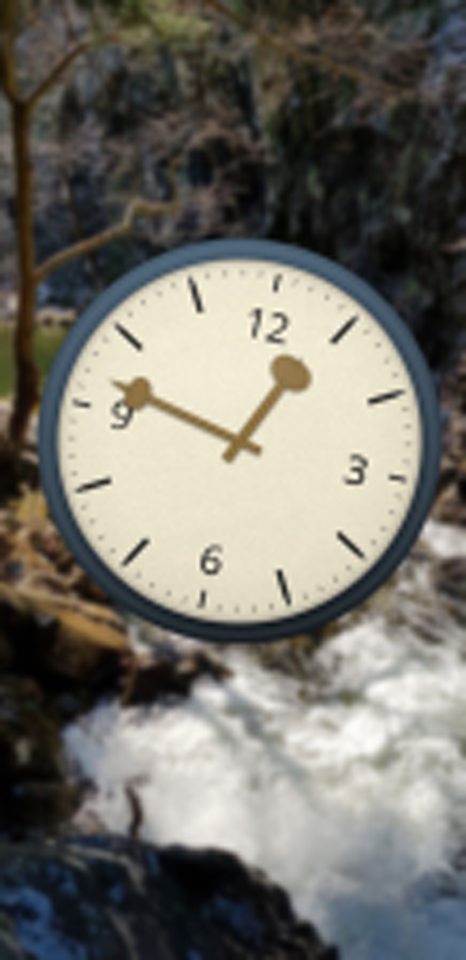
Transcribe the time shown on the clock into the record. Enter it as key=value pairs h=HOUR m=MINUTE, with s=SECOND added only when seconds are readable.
h=12 m=47
